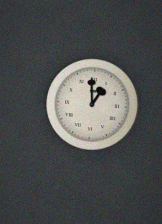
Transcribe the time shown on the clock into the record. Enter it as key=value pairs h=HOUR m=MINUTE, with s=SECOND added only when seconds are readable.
h=12 m=59
